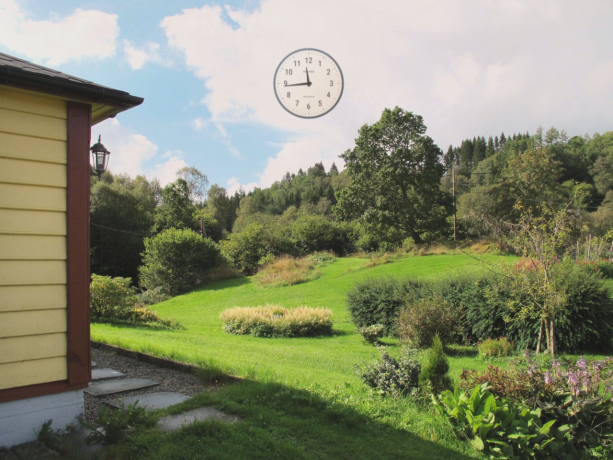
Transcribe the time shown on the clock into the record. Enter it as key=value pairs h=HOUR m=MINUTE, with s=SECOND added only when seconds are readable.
h=11 m=44
